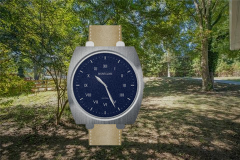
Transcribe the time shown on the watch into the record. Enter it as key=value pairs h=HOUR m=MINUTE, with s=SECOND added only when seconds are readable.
h=10 m=26
